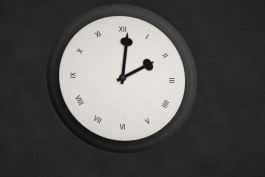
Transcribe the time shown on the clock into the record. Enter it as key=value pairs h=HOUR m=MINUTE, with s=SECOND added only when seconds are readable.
h=2 m=1
